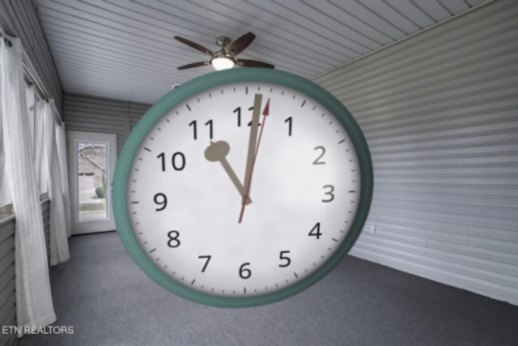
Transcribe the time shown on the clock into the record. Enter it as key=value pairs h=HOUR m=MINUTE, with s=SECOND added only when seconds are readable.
h=11 m=1 s=2
